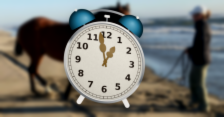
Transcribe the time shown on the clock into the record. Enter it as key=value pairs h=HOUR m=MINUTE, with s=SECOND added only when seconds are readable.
h=12 m=58
